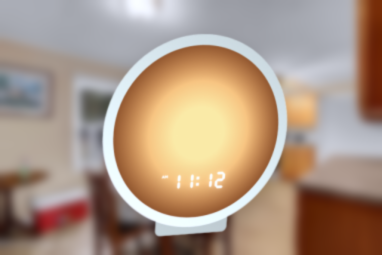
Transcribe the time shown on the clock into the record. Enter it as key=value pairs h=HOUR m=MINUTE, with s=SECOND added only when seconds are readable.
h=11 m=12
